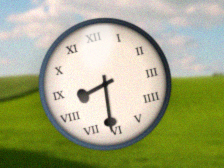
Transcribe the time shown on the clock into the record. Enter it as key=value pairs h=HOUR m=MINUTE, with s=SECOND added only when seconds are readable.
h=8 m=31
